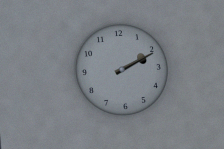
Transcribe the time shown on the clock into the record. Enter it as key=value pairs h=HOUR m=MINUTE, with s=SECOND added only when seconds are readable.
h=2 m=11
